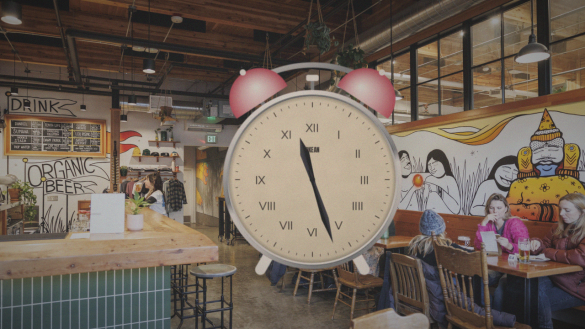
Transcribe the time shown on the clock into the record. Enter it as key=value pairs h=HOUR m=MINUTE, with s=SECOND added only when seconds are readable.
h=11 m=27
